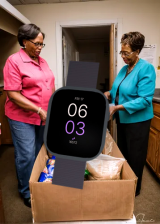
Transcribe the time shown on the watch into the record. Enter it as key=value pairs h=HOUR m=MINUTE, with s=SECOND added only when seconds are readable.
h=6 m=3
